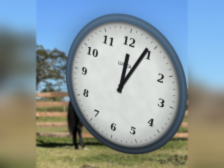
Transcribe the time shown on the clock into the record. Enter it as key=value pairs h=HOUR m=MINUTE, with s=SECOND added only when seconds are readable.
h=12 m=4
